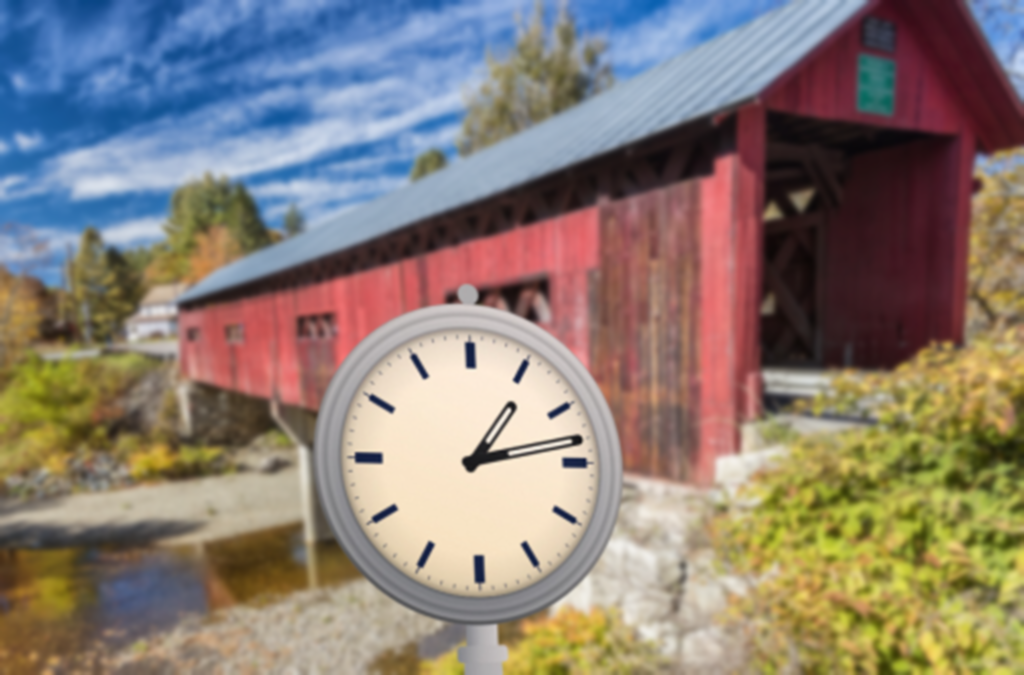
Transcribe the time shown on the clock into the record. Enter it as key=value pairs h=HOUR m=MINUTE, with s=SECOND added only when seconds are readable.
h=1 m=13
